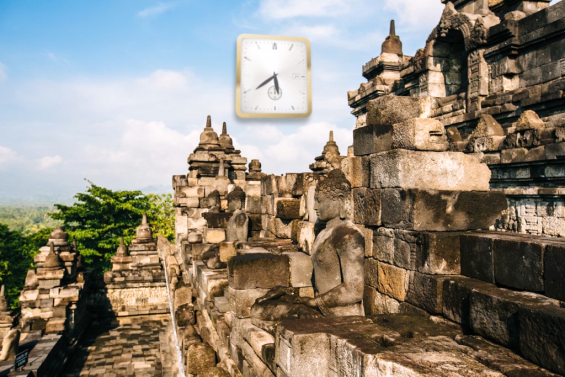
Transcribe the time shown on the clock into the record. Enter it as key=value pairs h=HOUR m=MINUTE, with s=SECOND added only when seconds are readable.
h=5 m=39
